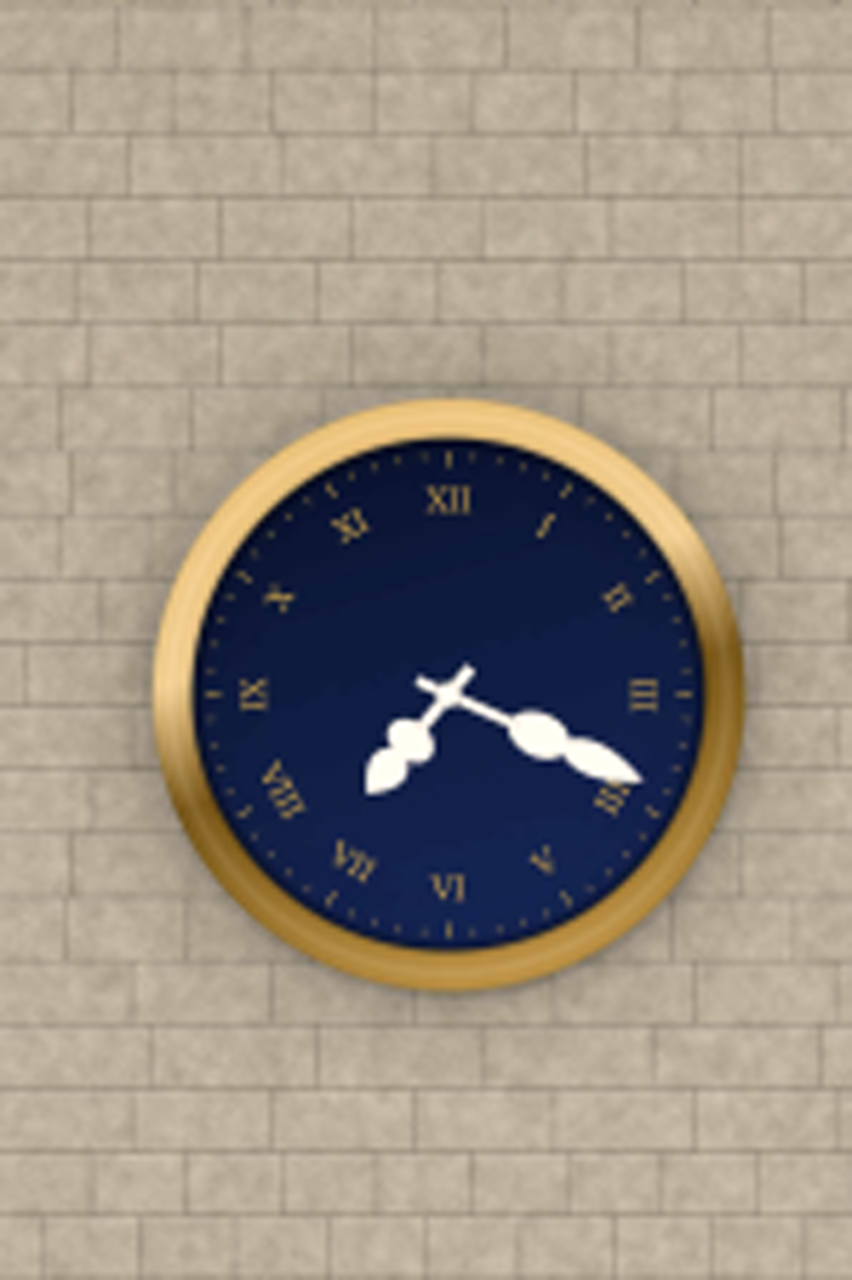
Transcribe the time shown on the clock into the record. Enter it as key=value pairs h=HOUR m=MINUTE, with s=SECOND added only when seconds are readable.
h=7 m=19
